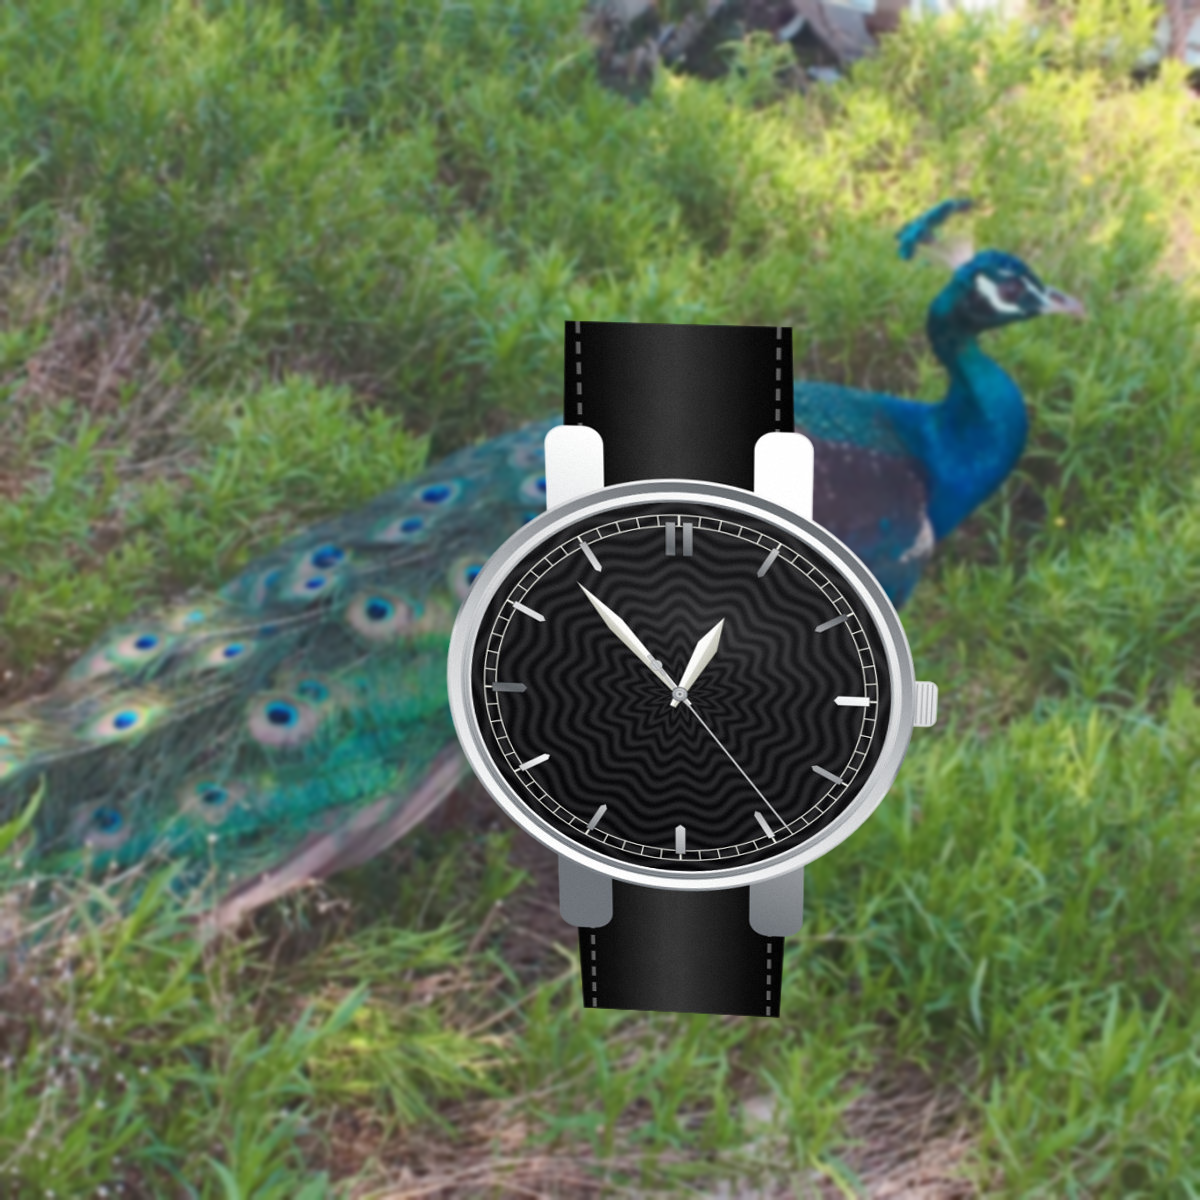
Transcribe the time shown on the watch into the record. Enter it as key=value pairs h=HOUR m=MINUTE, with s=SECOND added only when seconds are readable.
h=12 m=53 s=24
